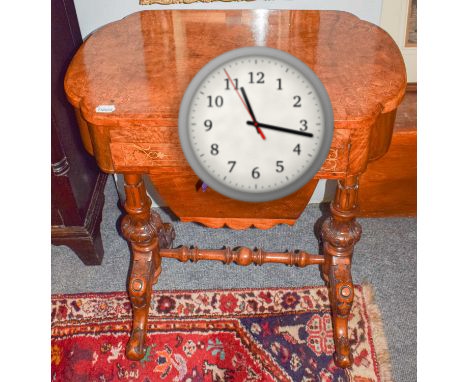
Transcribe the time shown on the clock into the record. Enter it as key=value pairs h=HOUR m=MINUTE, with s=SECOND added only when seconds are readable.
h=11 m=16 s=55
